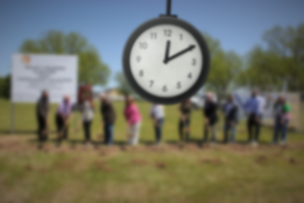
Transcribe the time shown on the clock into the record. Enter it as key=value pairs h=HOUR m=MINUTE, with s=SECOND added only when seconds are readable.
h=12 m=10
